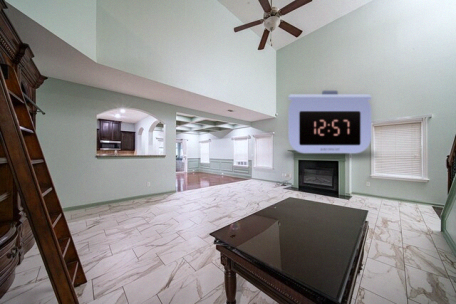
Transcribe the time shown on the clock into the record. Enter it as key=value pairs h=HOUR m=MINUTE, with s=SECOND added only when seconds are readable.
h=12 m=57
